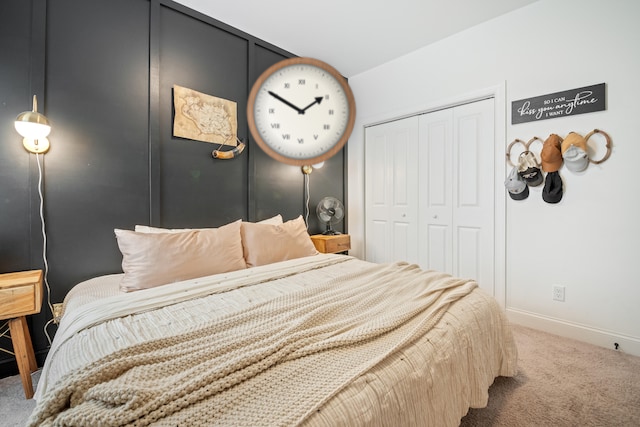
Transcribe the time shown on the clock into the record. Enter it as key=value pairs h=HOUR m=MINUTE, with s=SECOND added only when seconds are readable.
h=1 m=50
